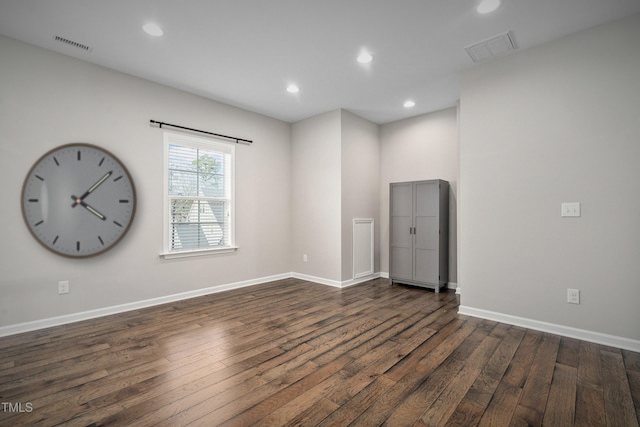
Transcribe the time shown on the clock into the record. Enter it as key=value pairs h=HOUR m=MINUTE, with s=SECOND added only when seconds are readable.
h=4 m=8
